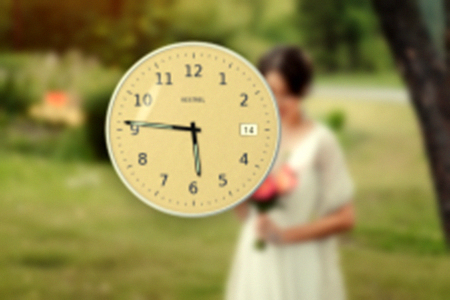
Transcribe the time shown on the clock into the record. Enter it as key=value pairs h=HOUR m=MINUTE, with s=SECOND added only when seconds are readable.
h=5 m=46
